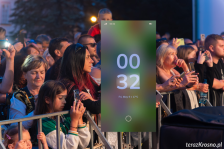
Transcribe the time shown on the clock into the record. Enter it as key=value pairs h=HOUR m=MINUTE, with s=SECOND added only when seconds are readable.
h=0 m=32
